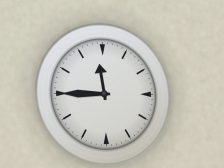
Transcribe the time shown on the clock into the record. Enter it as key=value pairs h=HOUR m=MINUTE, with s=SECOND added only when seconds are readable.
h=11 m=45
